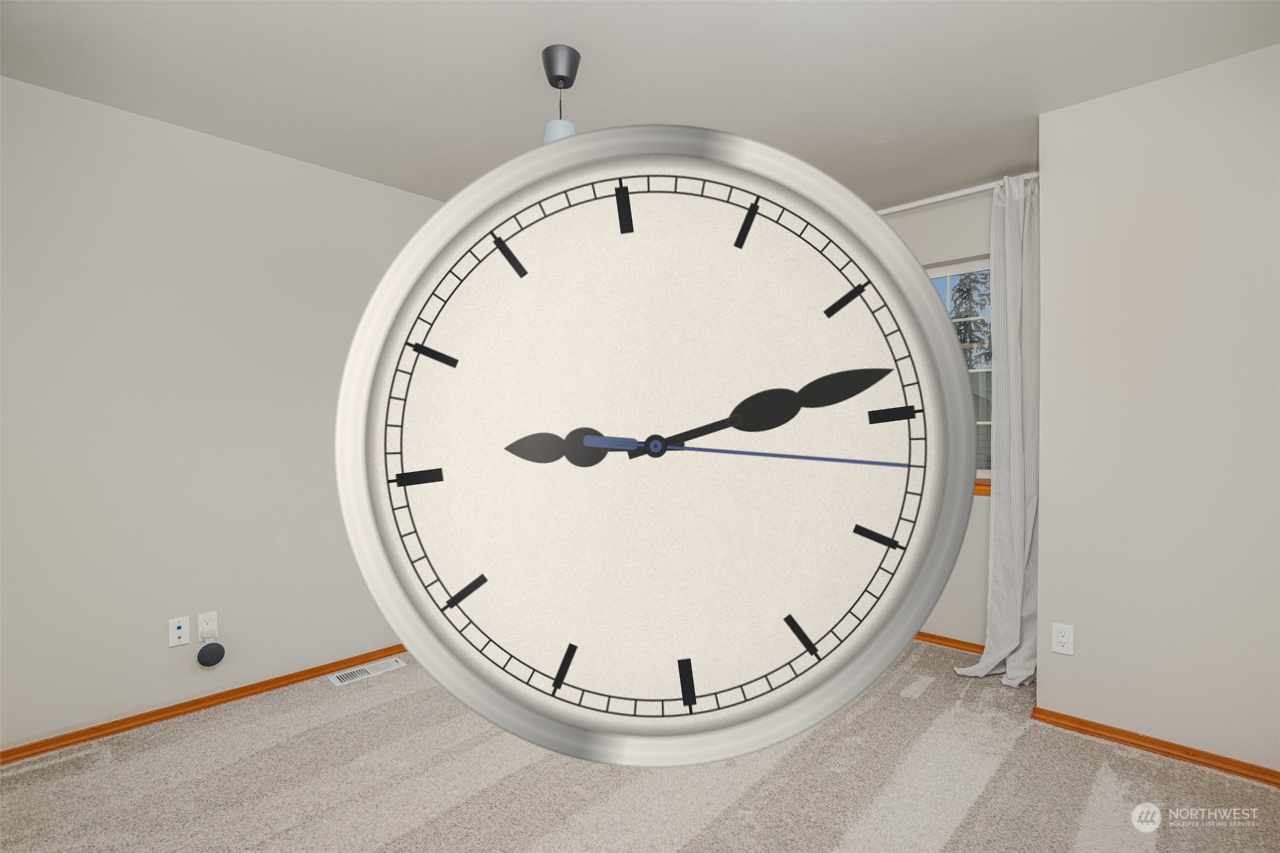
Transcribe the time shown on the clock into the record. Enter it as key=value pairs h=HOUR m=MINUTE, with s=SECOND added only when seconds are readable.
h=9 m=13 s=17
